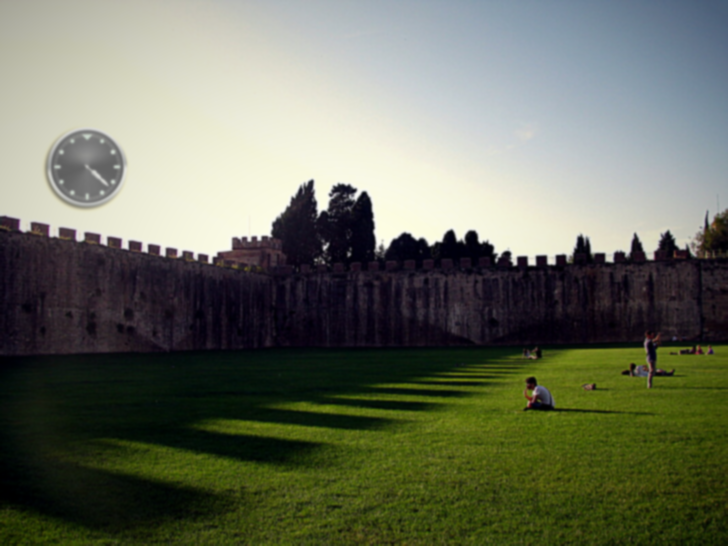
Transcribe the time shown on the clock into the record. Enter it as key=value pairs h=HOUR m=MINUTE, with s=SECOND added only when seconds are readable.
h=4 m=22
